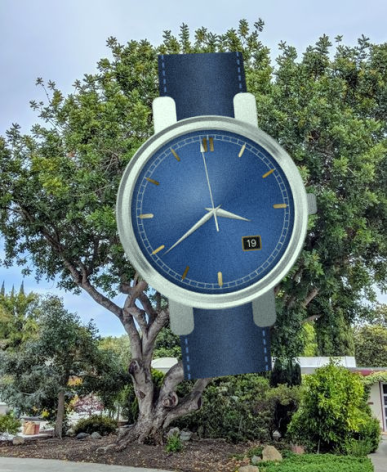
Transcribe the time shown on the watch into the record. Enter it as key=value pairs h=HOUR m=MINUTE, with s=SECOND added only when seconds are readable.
h=3 m=38 s=59
